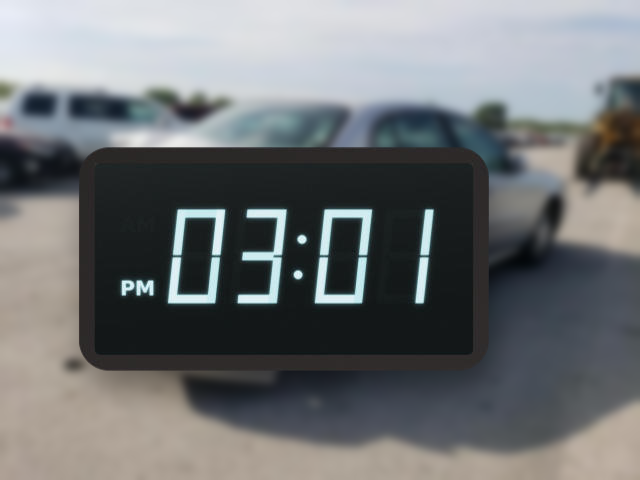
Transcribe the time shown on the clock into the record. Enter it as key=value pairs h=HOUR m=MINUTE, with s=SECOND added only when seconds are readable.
h=3 m=1
